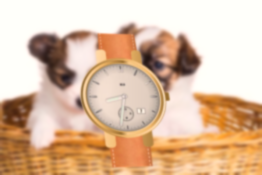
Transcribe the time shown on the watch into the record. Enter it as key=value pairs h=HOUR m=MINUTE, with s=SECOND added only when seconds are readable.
h=8 m=32
